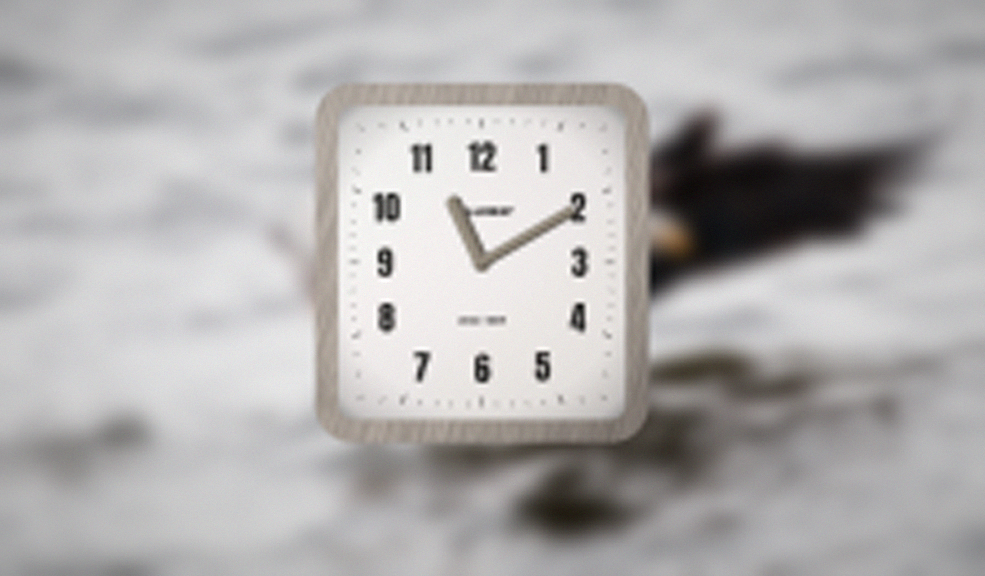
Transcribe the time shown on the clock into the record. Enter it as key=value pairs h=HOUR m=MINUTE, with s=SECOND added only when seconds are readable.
h=11 m=10
